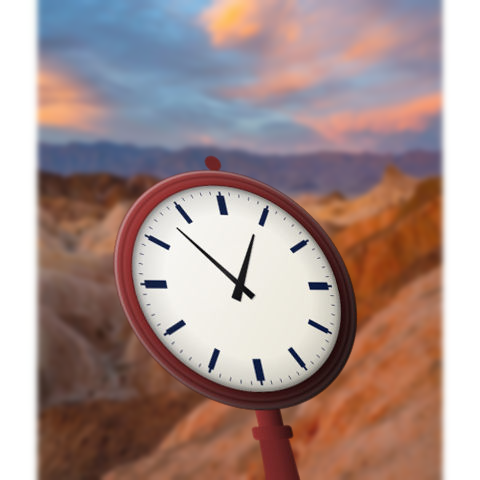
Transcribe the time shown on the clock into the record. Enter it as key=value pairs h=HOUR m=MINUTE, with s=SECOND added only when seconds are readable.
h=12 m=53
